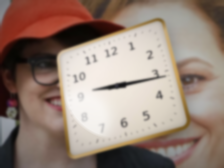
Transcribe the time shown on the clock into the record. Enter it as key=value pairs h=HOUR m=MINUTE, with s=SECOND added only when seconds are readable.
h=9 m=16
